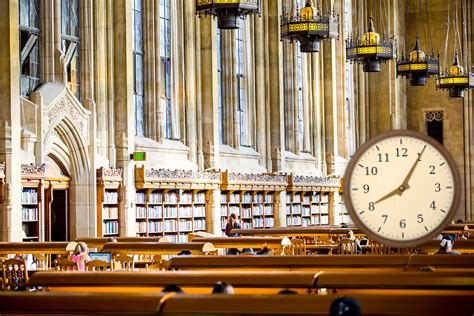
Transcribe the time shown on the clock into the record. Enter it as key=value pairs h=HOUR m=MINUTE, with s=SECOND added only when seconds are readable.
h=8 m=5
